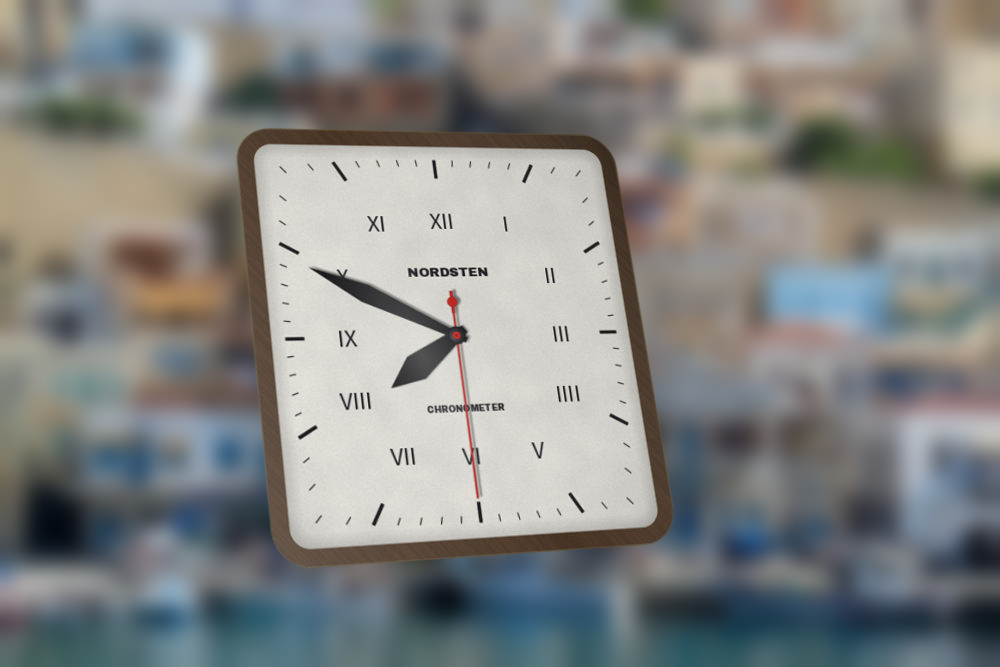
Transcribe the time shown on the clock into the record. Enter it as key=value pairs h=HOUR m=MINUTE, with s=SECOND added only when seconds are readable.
h=7 m=49 s=30
